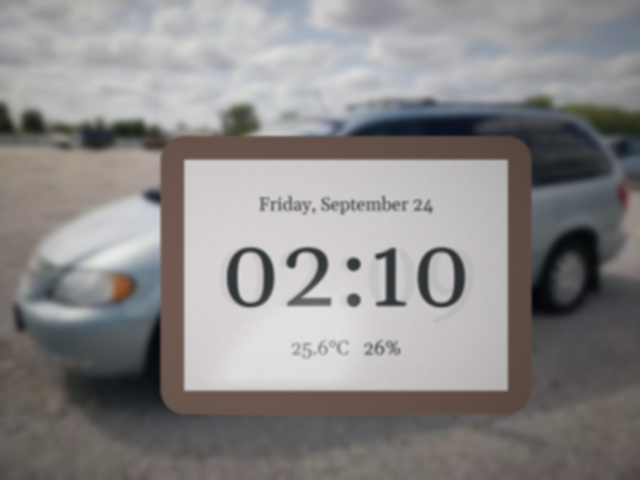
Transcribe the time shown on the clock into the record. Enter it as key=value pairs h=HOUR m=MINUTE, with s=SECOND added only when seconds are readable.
h=2 m=10
